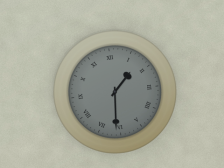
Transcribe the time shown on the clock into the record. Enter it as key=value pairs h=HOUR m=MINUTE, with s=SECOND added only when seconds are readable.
h=1 m=31
